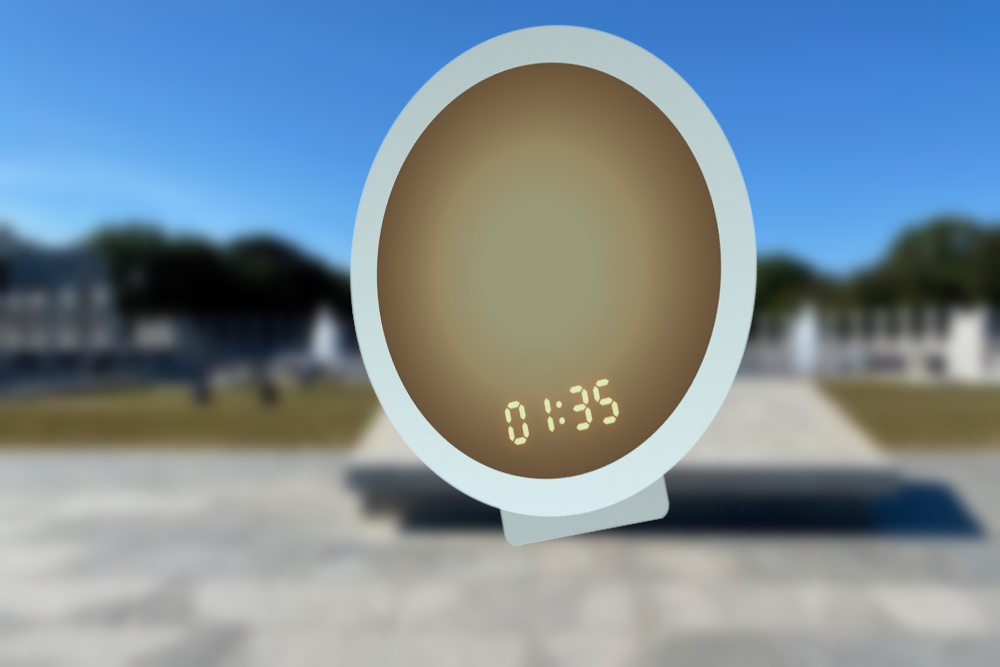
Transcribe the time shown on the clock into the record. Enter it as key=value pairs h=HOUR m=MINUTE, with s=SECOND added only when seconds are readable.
h=1 m=35
